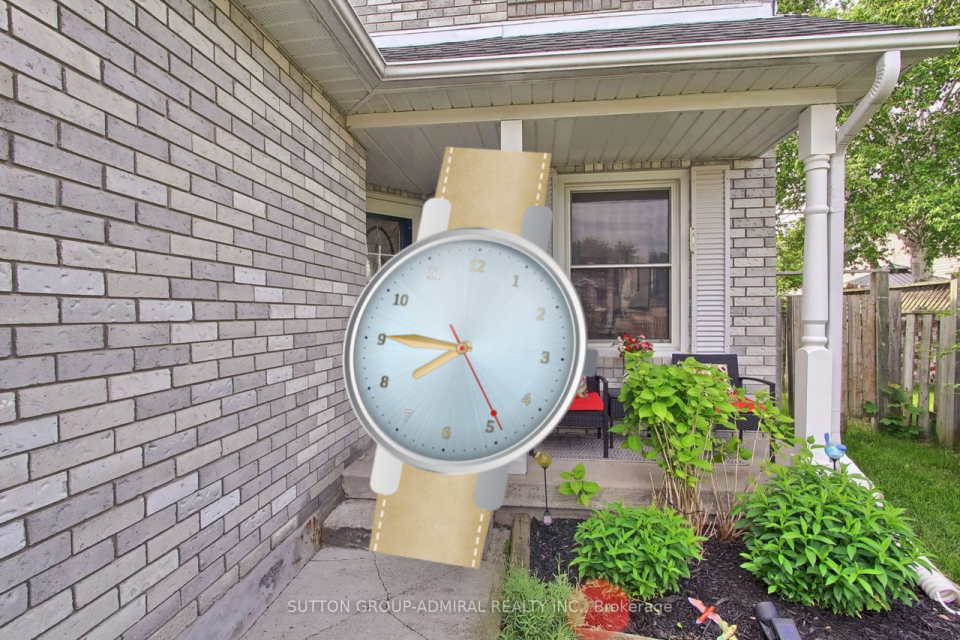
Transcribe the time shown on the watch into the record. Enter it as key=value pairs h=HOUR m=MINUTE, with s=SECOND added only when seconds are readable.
h=7 m=45 s=24
